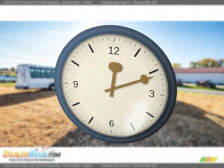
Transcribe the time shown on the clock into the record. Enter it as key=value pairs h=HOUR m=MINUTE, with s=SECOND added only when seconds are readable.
h=12 m=11
